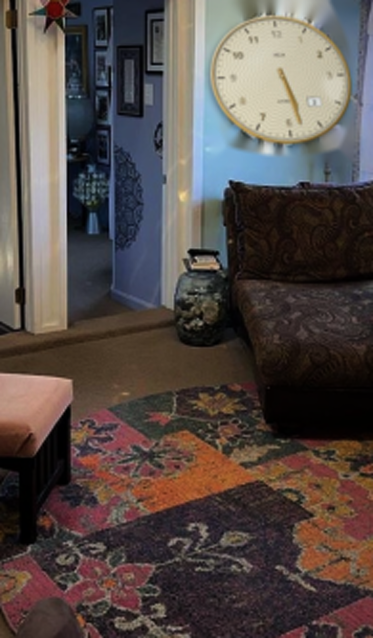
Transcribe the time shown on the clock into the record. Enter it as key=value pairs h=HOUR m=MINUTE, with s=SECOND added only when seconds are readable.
h=5 m=28
